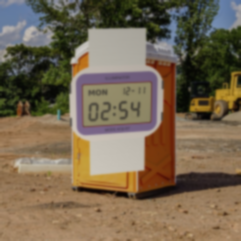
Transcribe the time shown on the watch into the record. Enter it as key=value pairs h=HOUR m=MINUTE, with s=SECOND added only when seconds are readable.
h=2 m=54
